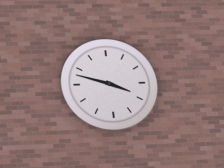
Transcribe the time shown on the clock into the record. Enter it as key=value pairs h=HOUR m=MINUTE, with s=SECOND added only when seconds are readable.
h=3 m=48
